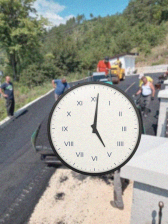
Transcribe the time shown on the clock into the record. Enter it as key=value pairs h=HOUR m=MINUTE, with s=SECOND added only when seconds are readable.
h=5 m=1
